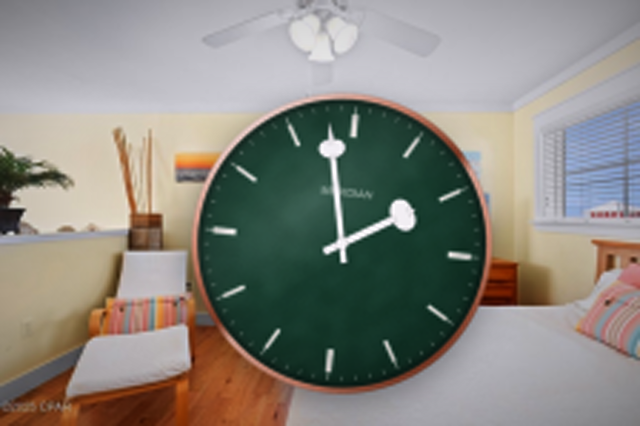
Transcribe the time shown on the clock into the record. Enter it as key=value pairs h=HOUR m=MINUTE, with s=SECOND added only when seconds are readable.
h=1 m=58
